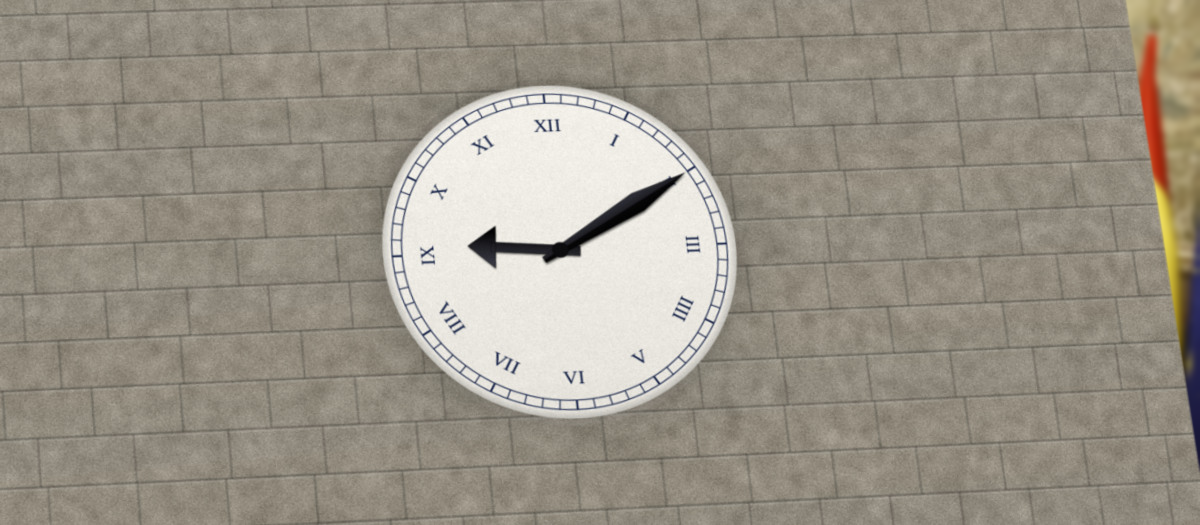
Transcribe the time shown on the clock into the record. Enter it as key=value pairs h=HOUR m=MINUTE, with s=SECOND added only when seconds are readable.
h=9 m=10
